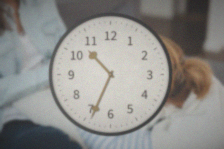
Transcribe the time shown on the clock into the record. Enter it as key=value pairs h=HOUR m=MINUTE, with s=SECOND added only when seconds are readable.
h=10 m=34
